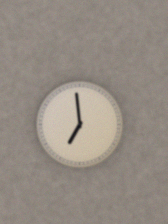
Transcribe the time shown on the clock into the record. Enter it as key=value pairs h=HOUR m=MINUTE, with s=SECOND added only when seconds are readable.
h=6 m=59
